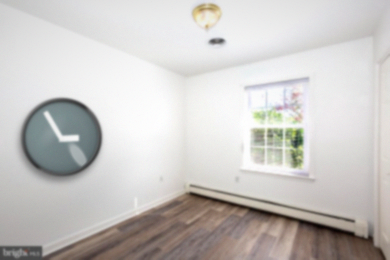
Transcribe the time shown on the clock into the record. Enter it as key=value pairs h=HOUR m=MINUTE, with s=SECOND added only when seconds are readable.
h=2 m=55
